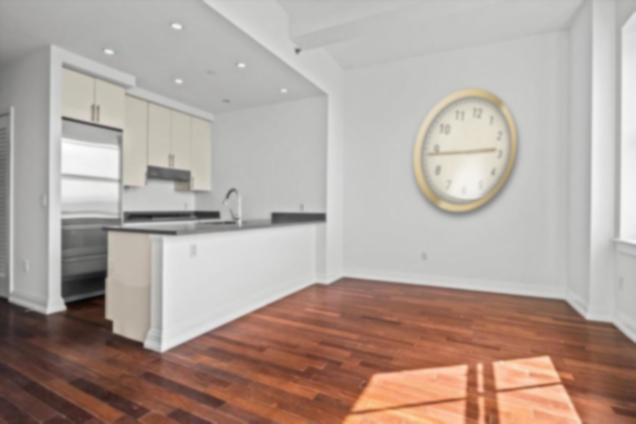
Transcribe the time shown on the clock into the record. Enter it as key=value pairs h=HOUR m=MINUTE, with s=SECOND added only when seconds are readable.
h=2 m=44
